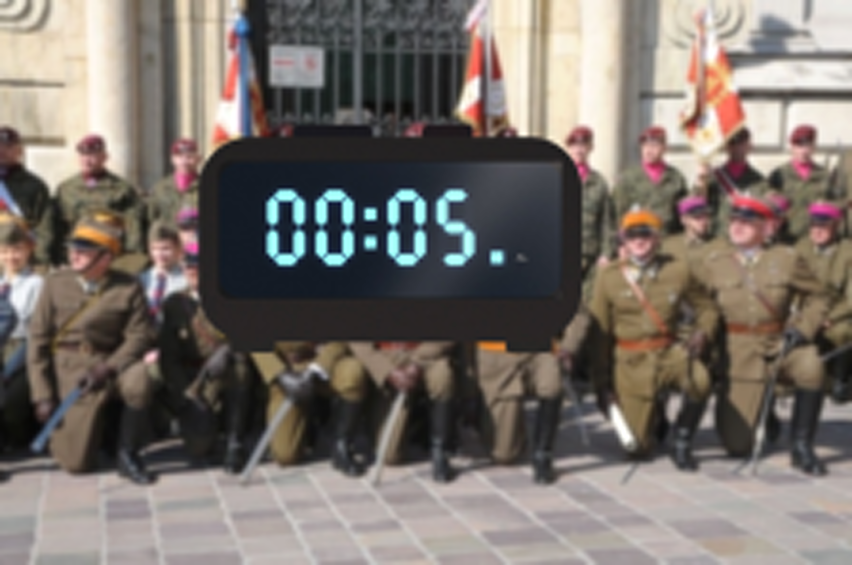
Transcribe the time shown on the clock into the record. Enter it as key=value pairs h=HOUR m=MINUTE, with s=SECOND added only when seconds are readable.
h=0 m=5
